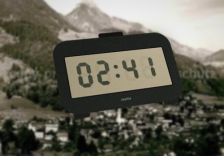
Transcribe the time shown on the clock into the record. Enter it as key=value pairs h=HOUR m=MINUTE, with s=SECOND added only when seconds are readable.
h=2 m=41
